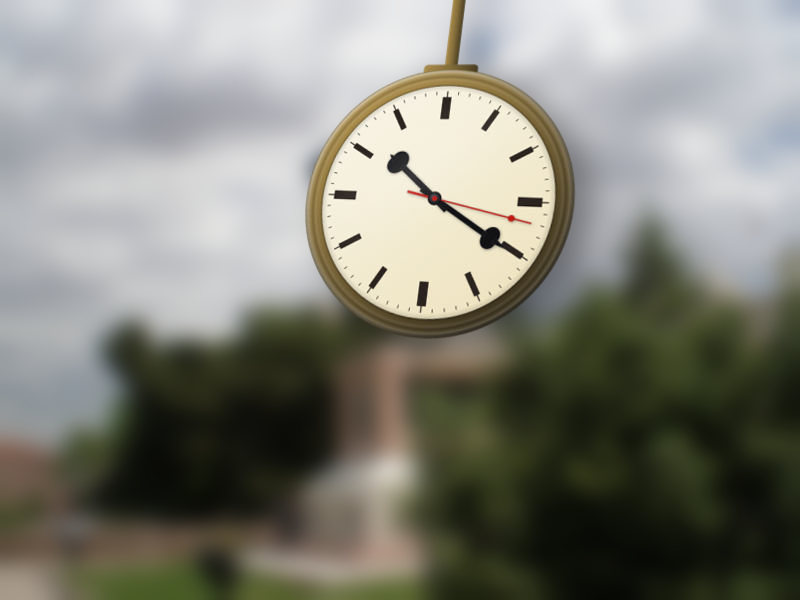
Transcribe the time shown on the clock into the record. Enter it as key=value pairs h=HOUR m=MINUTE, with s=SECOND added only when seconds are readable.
h=10 m=20 s=17
